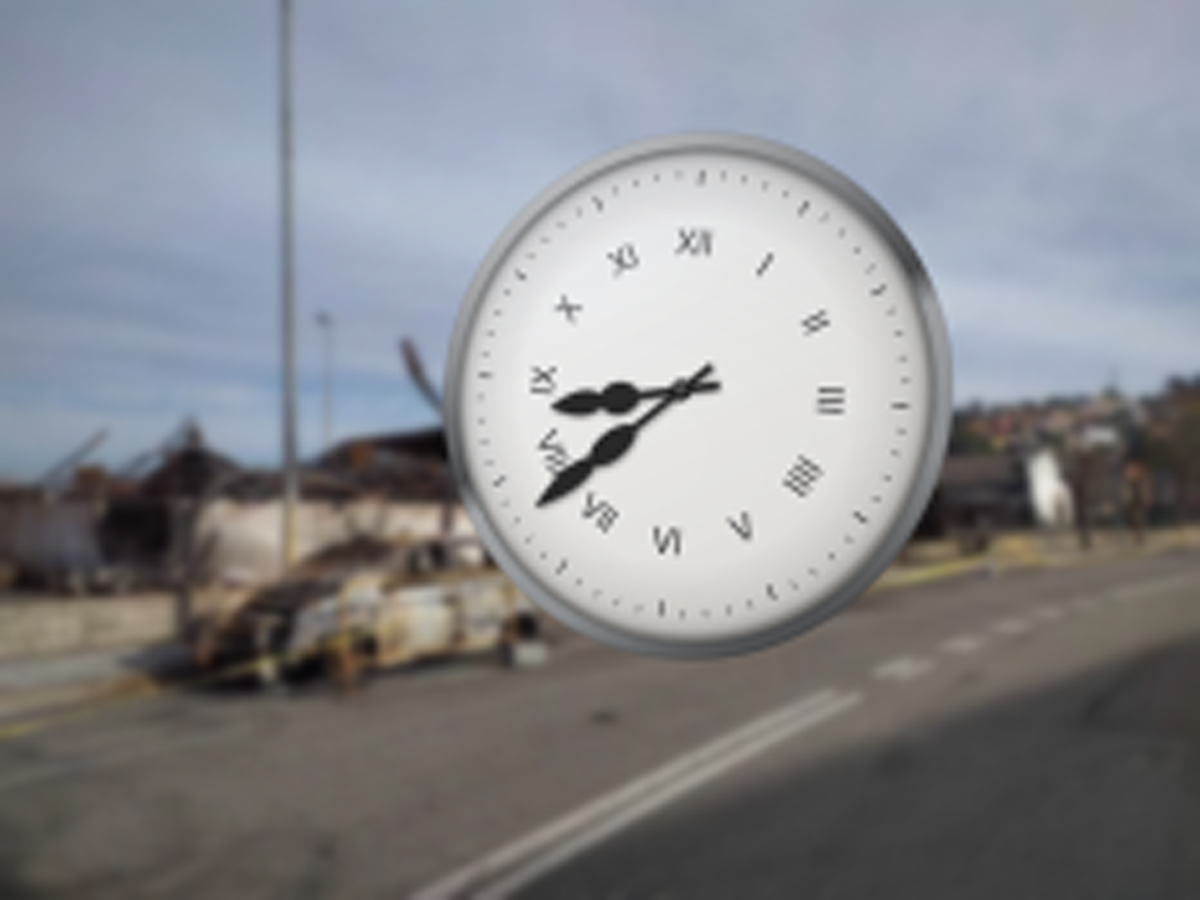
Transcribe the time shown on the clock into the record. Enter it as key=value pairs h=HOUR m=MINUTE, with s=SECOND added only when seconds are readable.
h=8 m=38
